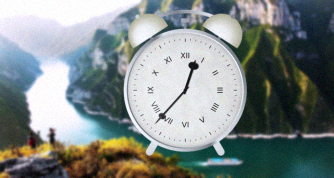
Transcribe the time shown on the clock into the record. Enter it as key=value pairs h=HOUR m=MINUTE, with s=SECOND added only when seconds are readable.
h=12 m=37
